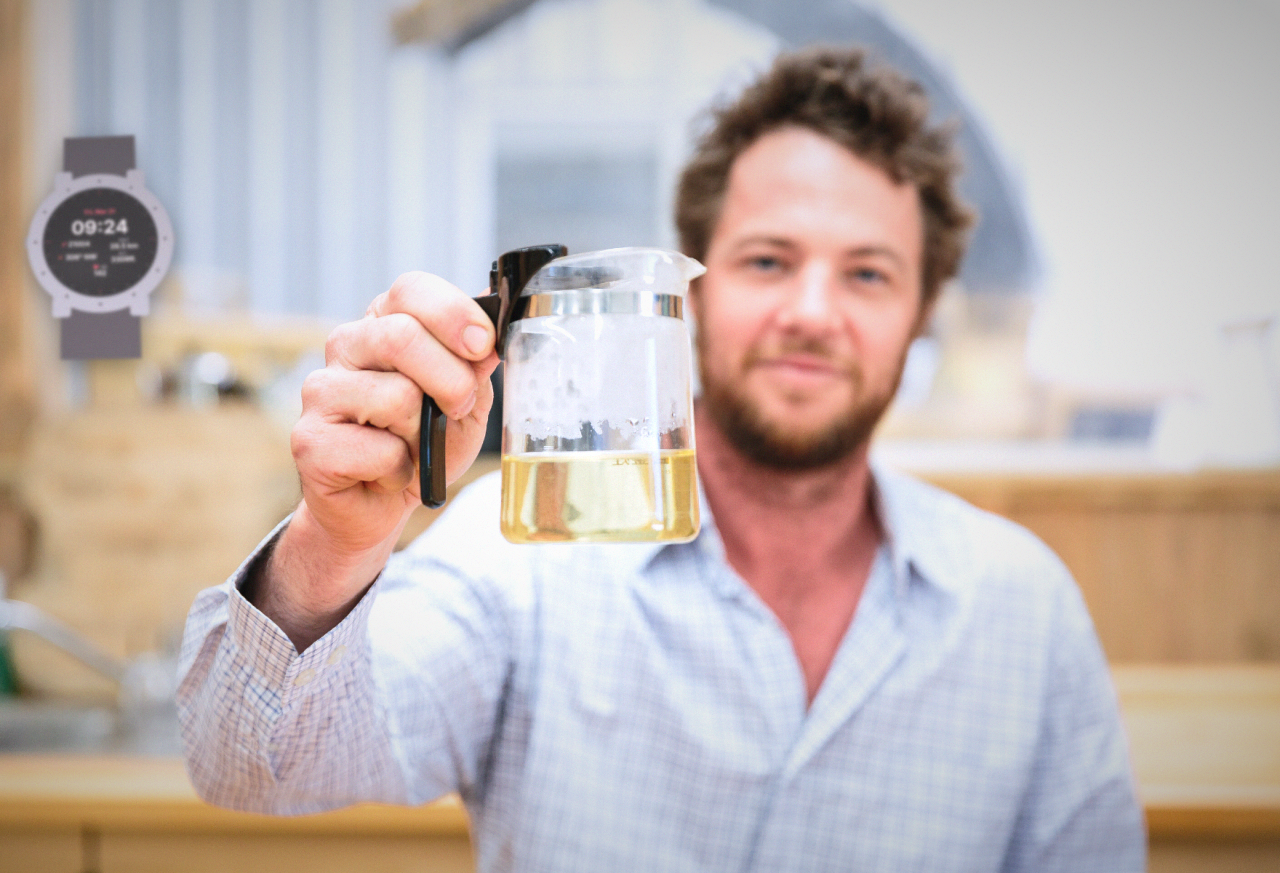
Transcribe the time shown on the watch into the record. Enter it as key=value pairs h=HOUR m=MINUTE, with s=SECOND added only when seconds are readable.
h=9 m=24
